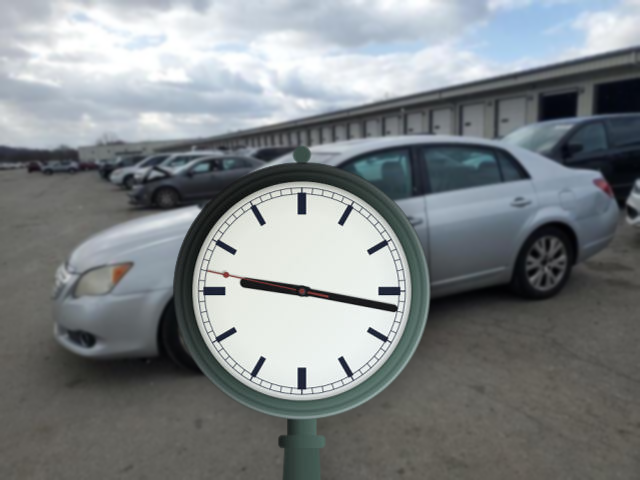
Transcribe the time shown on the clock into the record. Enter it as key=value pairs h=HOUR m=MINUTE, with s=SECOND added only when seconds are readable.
h=9 m=16 s=47
